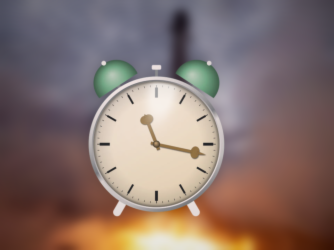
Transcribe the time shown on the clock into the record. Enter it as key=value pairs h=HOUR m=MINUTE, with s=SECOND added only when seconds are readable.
h=11 m=17
